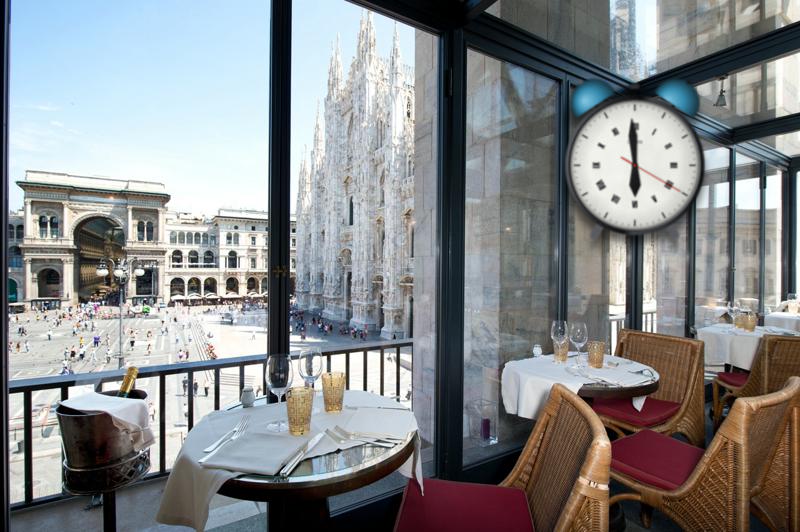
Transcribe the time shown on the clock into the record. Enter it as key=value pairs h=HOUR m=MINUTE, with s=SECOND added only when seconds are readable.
h=5 m=59 s=20
